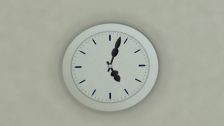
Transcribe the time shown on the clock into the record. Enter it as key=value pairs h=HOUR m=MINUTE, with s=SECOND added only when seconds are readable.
h=5 m=3
